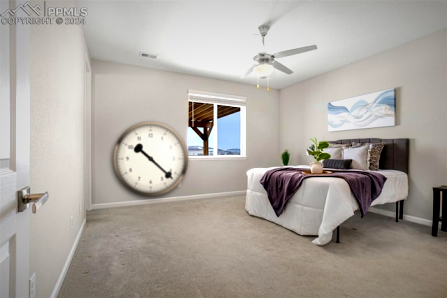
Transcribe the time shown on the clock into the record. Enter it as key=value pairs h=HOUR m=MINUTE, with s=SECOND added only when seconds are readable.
h=10 m=22
